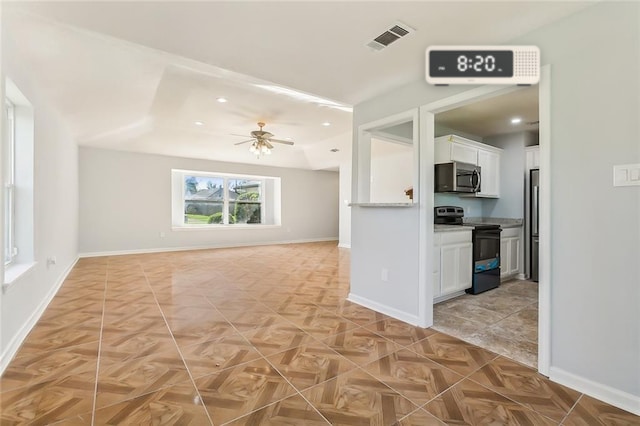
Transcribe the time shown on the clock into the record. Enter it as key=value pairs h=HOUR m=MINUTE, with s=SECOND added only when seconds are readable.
h=8 m=20
